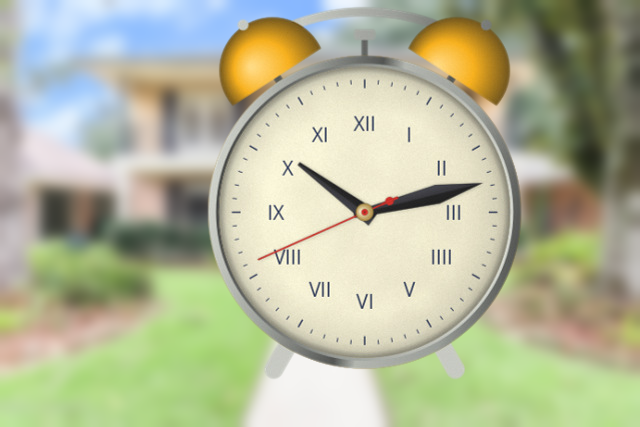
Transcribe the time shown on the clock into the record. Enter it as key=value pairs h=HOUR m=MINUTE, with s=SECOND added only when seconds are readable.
h=10 m=12 s=41
